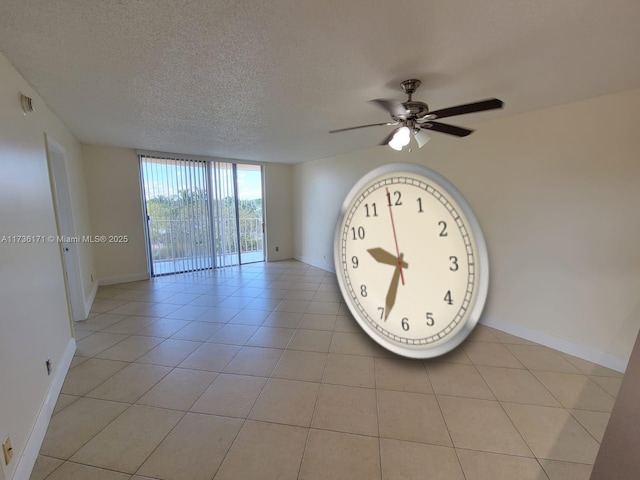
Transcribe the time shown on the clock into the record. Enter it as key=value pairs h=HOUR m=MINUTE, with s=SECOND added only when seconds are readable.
h=9 m=33 s=59
